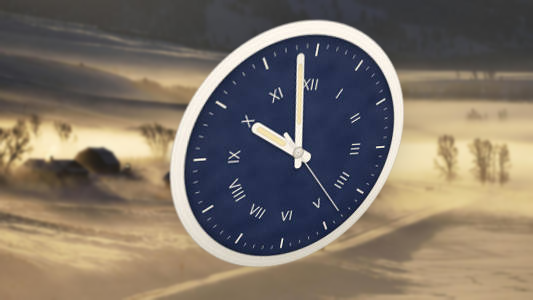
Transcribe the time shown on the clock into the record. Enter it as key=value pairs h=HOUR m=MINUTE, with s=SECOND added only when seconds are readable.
h=9 m=58 s=23
